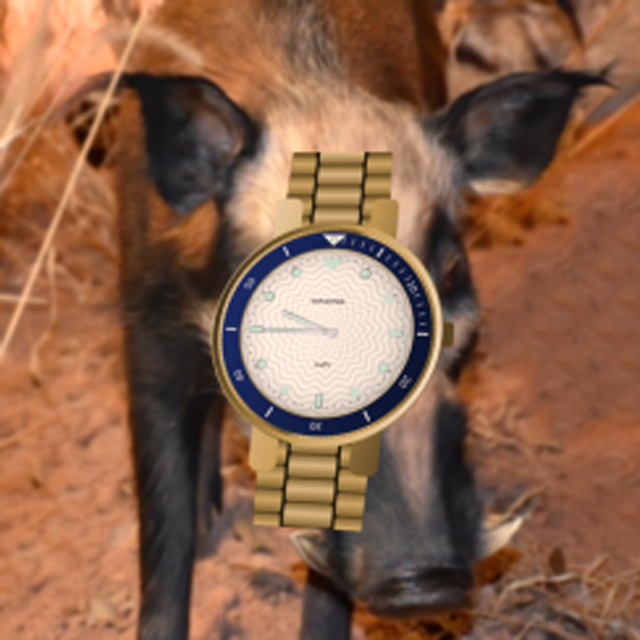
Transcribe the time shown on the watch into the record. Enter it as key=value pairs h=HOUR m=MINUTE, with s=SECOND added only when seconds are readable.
h=9 m=45
